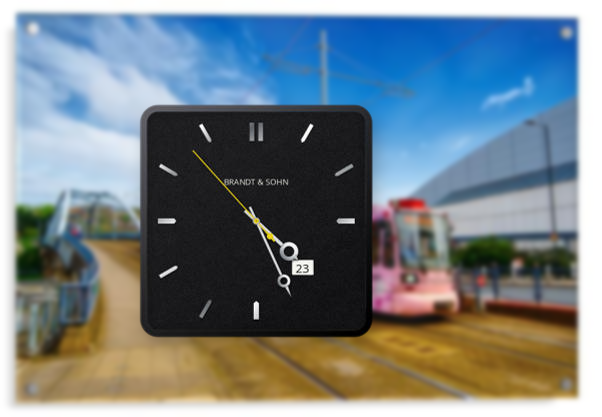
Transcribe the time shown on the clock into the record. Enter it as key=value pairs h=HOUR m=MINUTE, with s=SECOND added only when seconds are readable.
h=4 m=25 s=53
